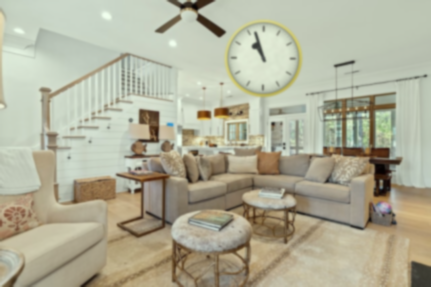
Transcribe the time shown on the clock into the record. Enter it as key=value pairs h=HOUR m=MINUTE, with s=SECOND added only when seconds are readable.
h=10 m=57
